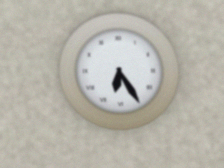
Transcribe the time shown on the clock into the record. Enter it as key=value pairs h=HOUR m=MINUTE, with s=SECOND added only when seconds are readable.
h=6 m=25
